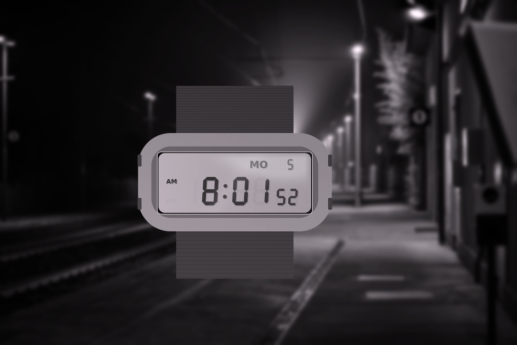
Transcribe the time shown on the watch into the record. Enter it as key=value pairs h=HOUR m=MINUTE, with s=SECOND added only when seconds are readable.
h=8 m=1 s=52
